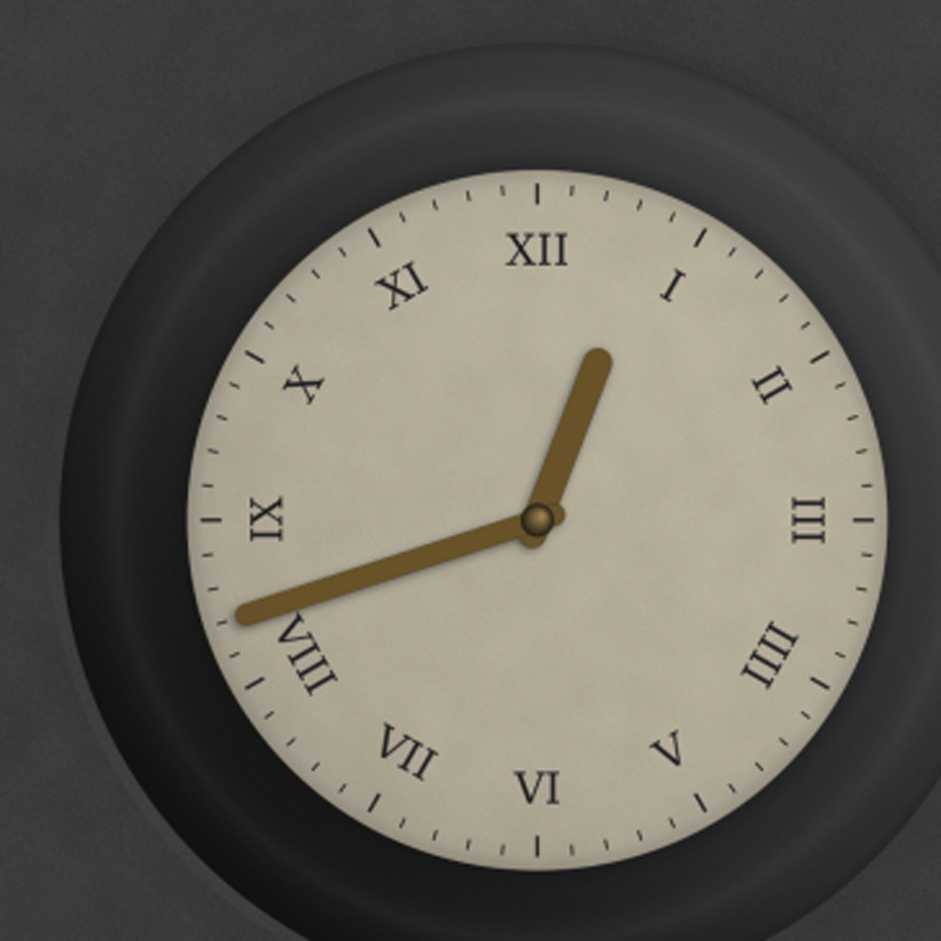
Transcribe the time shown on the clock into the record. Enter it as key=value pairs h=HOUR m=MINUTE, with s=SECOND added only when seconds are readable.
h=12 m=42
